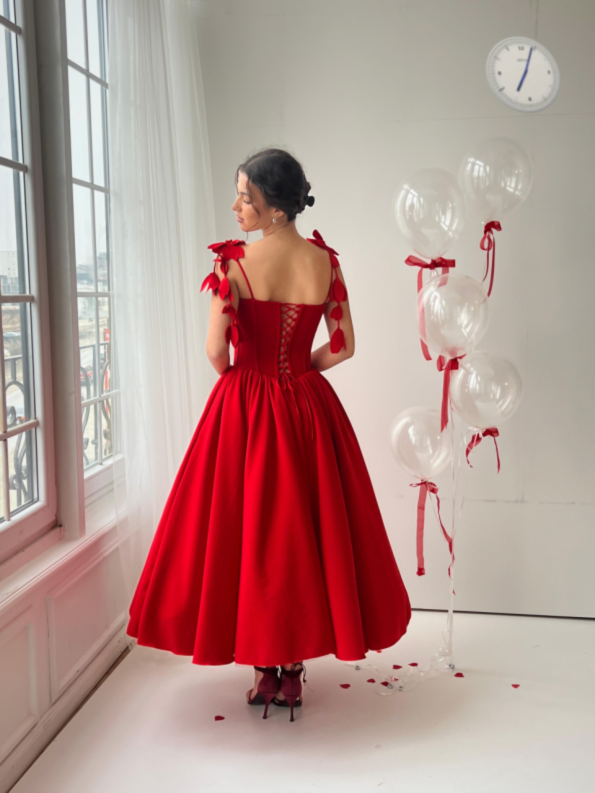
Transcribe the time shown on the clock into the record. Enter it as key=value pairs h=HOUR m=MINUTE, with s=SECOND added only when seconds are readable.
h=7 m=4
